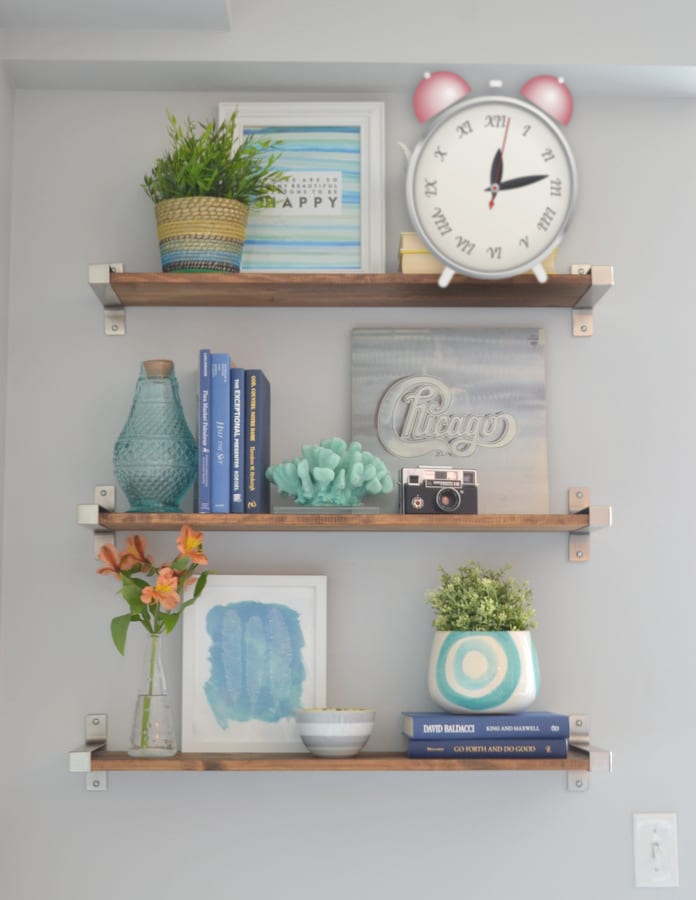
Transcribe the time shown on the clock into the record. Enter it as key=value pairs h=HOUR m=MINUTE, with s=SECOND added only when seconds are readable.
h=12 m=13 s=2
